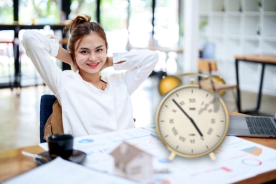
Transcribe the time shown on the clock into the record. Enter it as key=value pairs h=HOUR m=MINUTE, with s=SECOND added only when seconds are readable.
h=4 m=53
